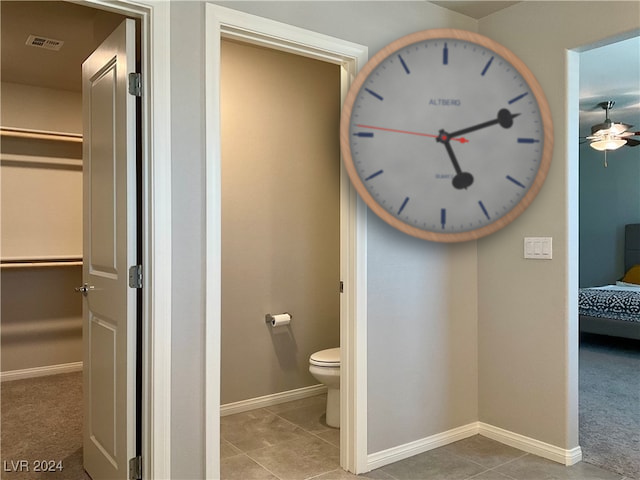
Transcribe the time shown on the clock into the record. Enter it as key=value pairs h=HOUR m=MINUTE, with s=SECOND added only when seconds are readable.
h=5 m=11 s=46
